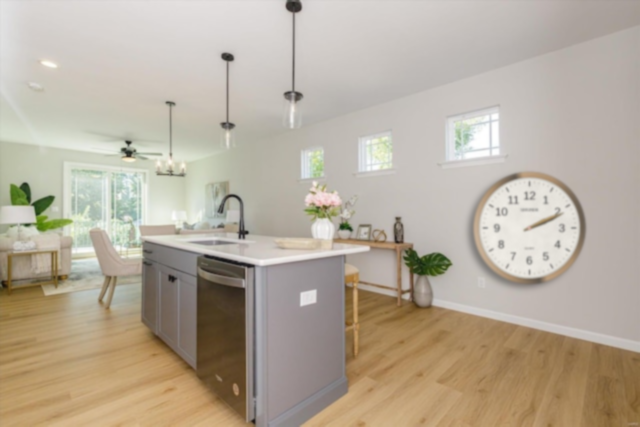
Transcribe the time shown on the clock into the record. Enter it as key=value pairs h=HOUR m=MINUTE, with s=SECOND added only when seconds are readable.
h=2 m=11
